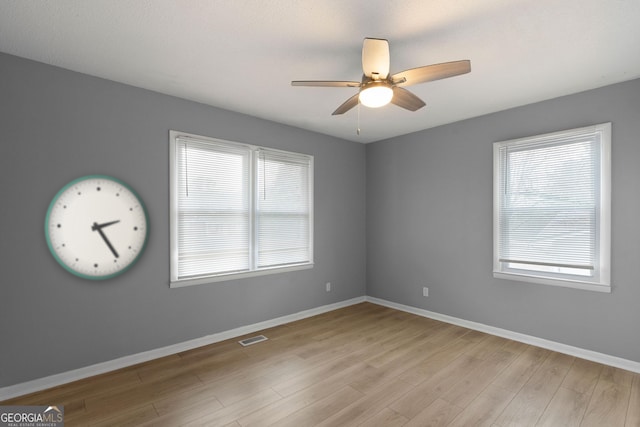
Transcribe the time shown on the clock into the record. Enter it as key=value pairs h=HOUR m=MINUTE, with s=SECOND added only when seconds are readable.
h=2 m=24
